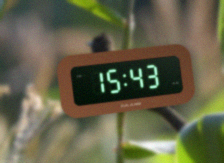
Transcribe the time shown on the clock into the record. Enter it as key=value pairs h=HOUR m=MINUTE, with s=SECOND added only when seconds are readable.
h=15 m=43
